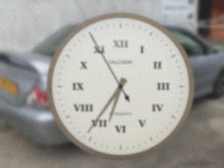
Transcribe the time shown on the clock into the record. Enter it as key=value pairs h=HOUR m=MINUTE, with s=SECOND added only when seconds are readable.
h=6 m=35 s=55
